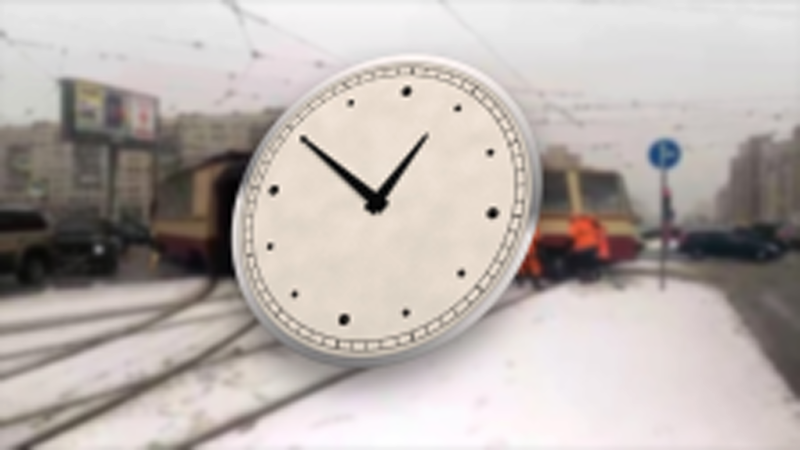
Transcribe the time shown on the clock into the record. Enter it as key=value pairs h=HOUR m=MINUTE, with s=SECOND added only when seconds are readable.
h=12 m=50
